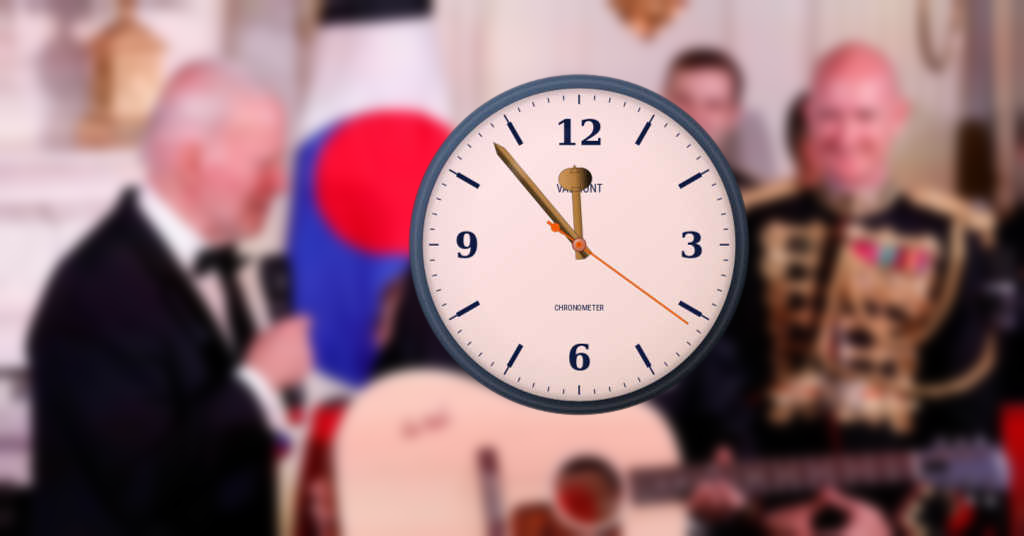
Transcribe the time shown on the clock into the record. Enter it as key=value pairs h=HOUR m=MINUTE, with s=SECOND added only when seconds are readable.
h=11 m=53 s=21
